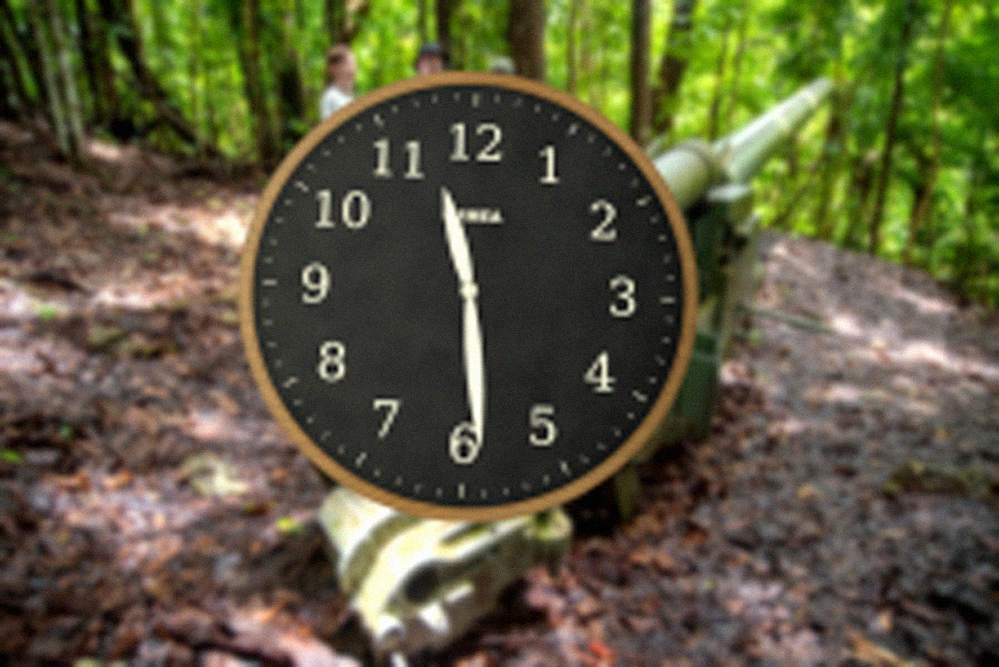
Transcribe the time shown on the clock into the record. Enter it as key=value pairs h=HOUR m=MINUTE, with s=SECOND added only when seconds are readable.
h=11 m=29
